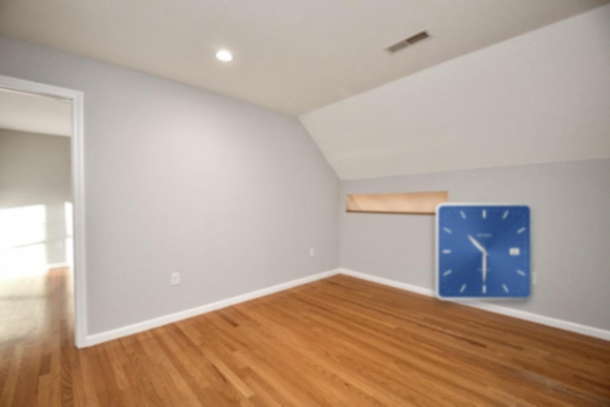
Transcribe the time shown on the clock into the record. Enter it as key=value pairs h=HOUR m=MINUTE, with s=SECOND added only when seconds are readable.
h=10 m=30
